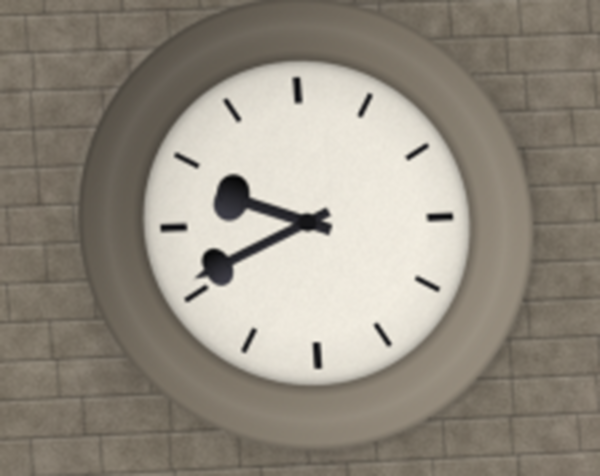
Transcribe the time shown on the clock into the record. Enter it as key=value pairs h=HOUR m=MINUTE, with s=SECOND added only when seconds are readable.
h=9 m=41
